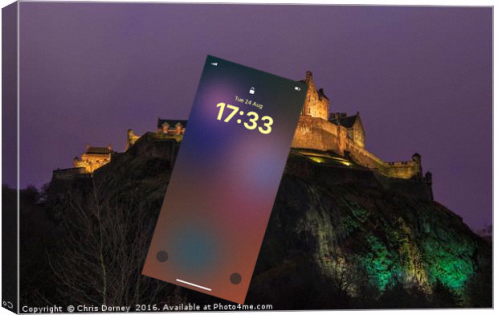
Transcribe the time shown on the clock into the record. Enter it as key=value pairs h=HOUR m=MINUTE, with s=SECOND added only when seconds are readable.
h=17 m=33
